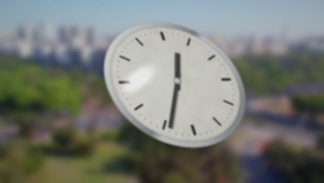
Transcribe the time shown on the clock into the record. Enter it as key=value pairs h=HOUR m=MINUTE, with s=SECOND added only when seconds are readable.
h=12 m=34
